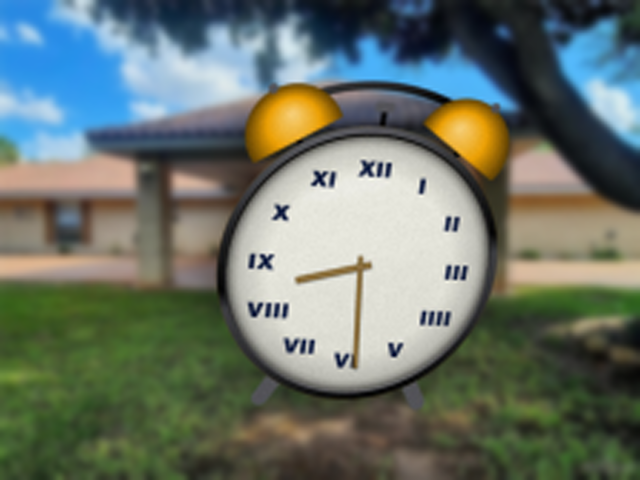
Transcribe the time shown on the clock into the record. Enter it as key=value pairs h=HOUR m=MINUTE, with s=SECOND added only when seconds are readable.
h=8 m=29
